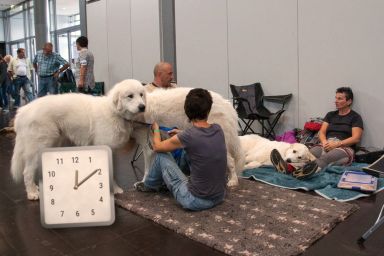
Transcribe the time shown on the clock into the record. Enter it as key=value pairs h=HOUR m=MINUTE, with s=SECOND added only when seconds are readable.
h=12 m=9
